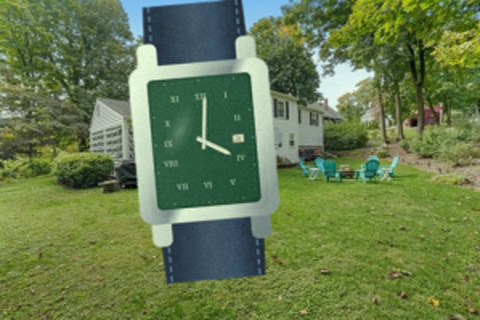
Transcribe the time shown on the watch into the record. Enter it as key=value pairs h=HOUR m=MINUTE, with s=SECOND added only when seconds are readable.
h=4 m=1
